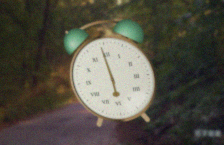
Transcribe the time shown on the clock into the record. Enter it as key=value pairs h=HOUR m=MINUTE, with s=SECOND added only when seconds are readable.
h=5 m=59
